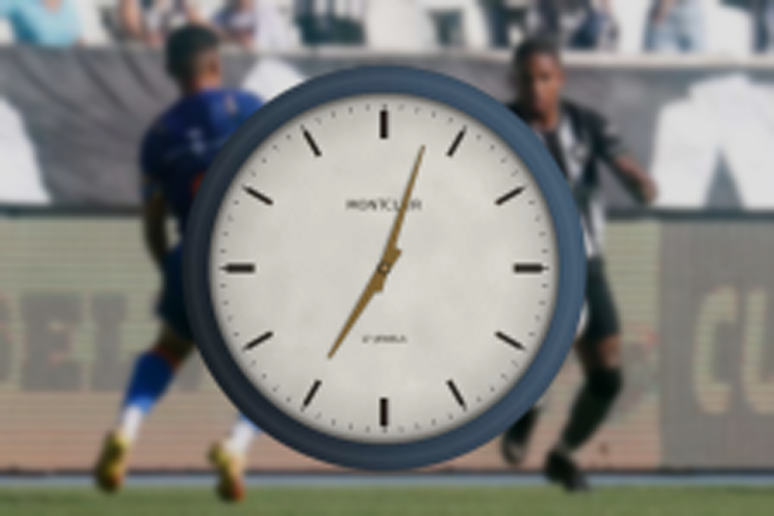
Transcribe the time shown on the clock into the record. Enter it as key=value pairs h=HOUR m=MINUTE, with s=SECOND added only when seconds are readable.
h=7 m=3
